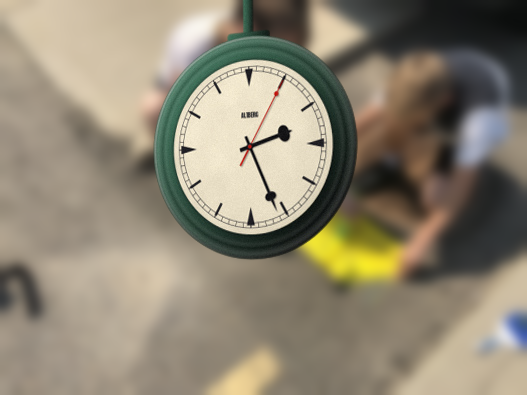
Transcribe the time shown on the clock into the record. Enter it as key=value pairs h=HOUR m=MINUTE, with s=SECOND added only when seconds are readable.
h=2 m=26 s=5
